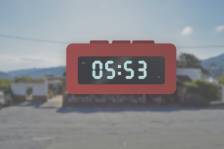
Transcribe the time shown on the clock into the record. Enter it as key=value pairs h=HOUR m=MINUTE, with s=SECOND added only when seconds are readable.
h=5 m=53
